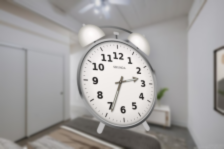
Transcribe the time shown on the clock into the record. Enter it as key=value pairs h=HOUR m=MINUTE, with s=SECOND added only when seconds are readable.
h=2 m=34
